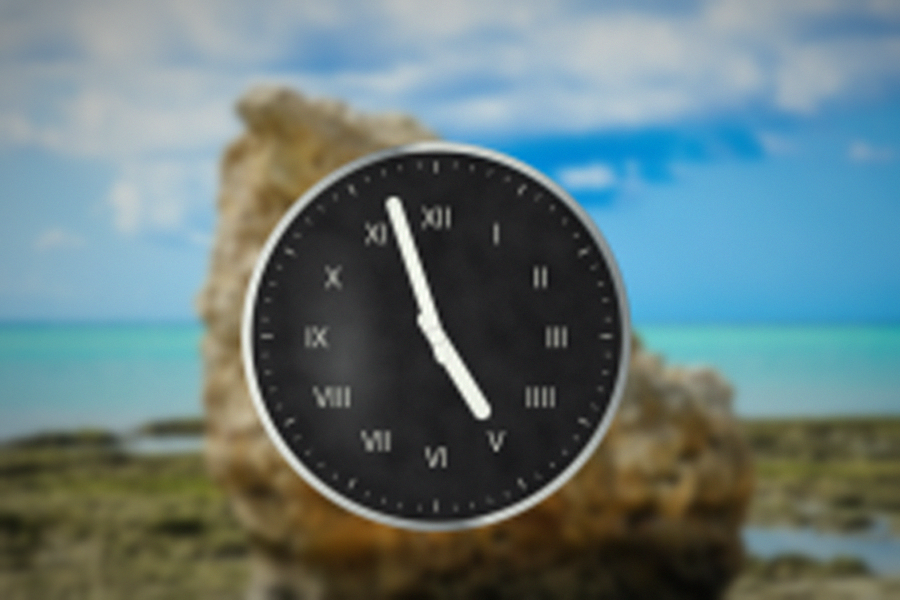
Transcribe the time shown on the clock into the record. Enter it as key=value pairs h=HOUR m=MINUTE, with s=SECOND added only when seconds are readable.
h=4 m=57
